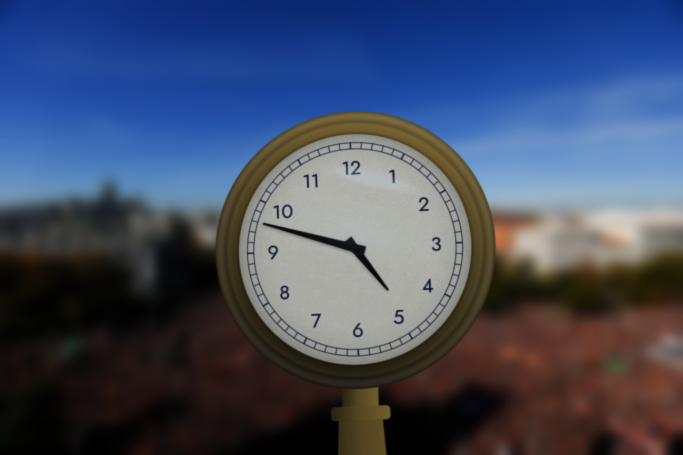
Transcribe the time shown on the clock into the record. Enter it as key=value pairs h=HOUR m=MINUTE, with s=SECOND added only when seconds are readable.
h=4 m=48
